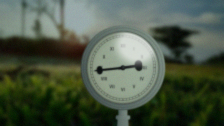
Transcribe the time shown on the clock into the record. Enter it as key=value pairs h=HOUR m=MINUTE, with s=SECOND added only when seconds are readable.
h=2 m=44
